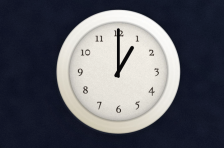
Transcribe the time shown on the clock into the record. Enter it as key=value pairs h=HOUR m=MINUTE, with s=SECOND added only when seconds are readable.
h=1 m=0
